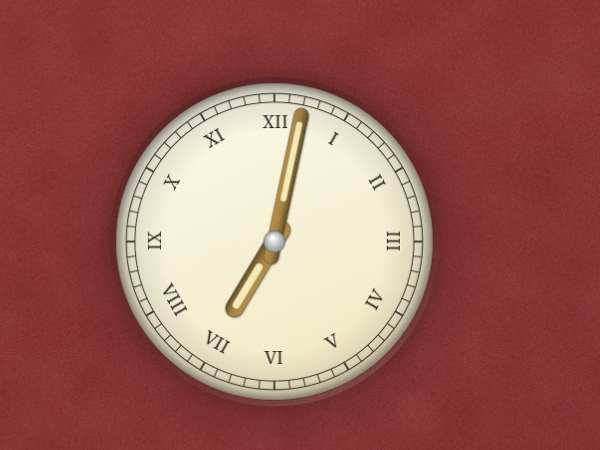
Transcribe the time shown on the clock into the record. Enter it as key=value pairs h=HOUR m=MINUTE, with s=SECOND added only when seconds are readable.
h=7 m=2
